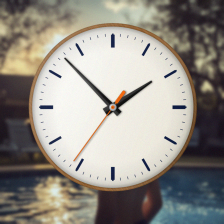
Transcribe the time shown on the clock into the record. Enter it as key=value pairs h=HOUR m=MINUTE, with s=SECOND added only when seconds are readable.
h=1 m=52 s=36
